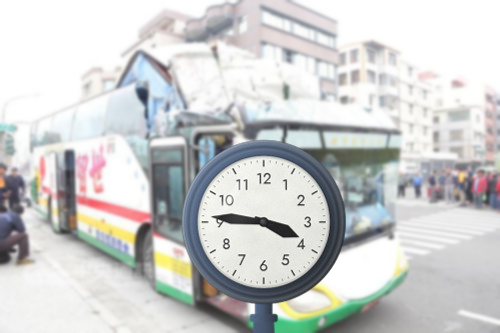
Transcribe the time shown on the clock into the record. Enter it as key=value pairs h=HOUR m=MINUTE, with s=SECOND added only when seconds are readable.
h=3 m=46
